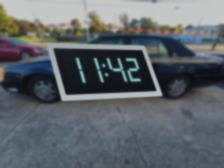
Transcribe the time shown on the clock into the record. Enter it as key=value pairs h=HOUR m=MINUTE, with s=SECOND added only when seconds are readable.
h=11 m=42
